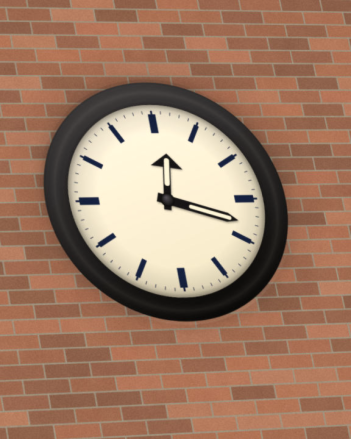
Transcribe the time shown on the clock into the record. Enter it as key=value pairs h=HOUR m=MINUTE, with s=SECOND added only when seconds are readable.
h=12 m=18
